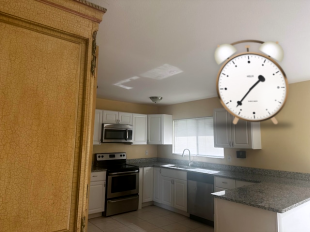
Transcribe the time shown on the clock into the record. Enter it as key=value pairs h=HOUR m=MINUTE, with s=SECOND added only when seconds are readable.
h=1 m=37
